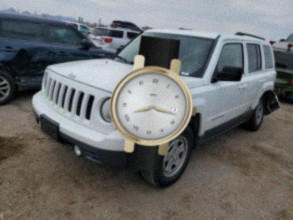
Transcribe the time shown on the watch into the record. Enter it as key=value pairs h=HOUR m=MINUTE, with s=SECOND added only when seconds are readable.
h=8 m=17
